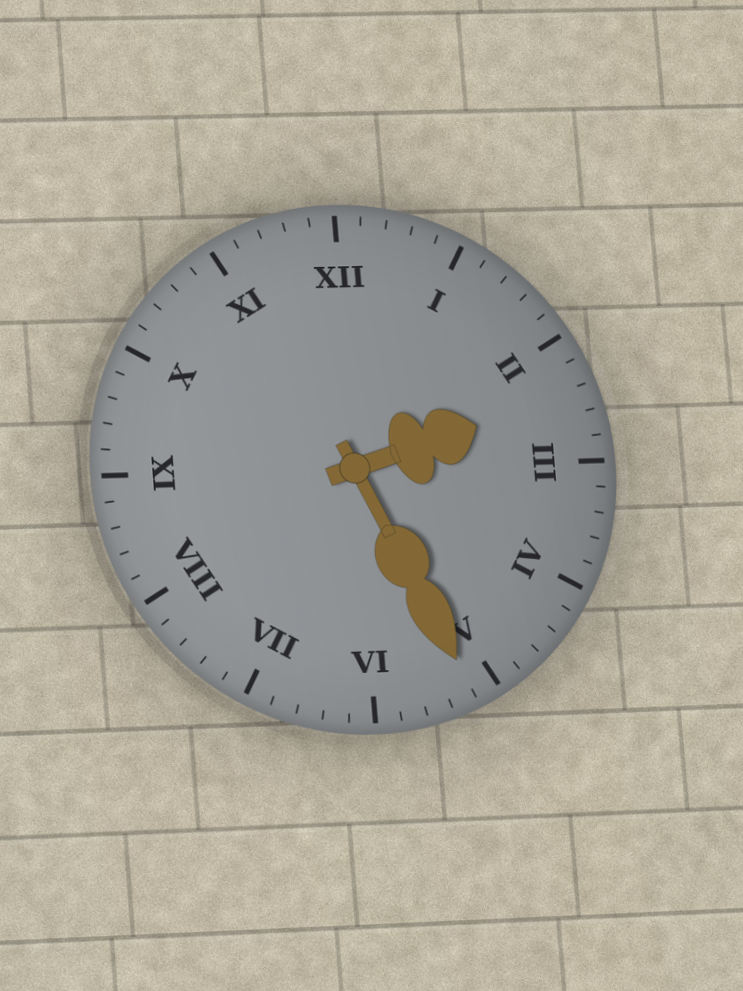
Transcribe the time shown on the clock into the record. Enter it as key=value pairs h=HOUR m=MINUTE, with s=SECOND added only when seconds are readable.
h=2 m=26
